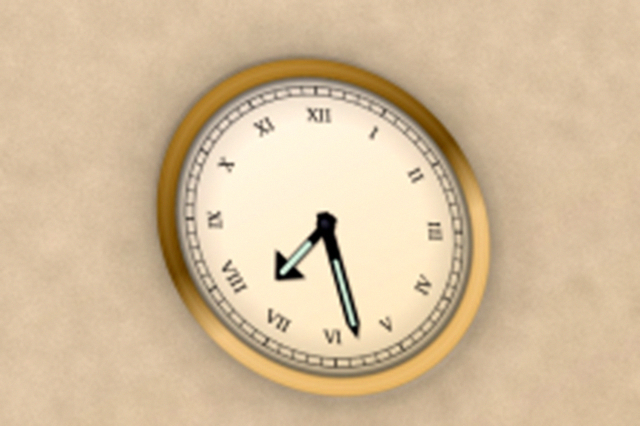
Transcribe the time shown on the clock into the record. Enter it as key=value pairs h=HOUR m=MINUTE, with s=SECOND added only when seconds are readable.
h=7 m=28
